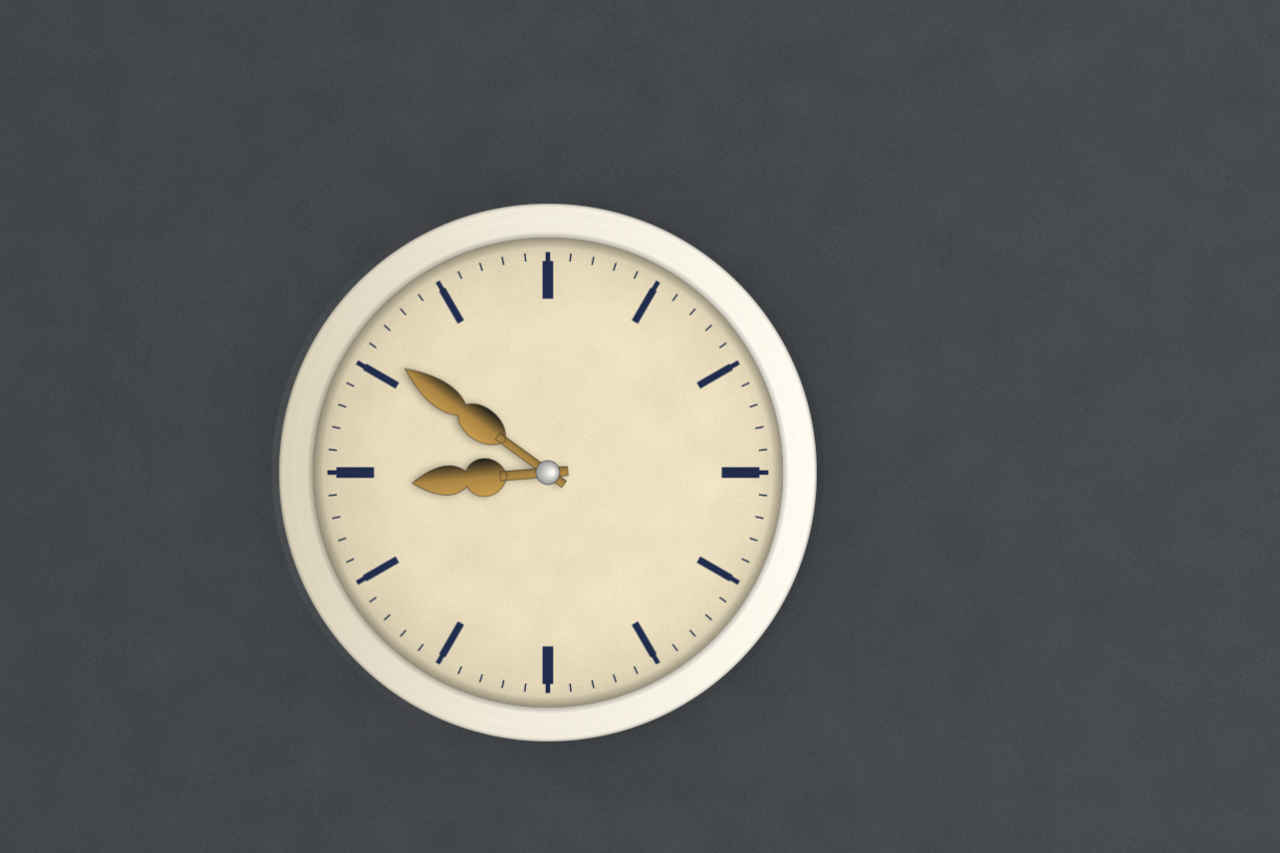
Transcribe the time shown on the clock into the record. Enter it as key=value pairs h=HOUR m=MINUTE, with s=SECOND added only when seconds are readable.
h=8 m=51
